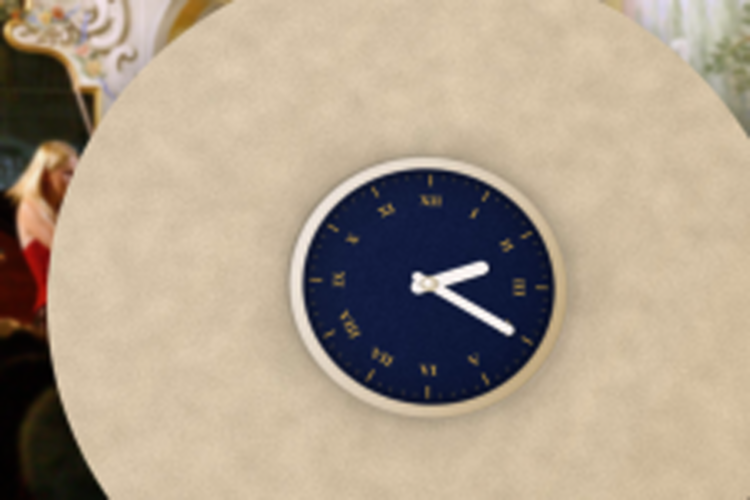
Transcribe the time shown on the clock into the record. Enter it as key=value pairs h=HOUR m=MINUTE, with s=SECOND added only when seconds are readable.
h=2 m=20
